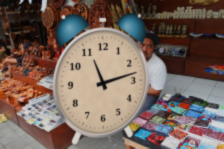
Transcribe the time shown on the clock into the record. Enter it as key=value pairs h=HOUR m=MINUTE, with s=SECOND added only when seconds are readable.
h=11 m=13
